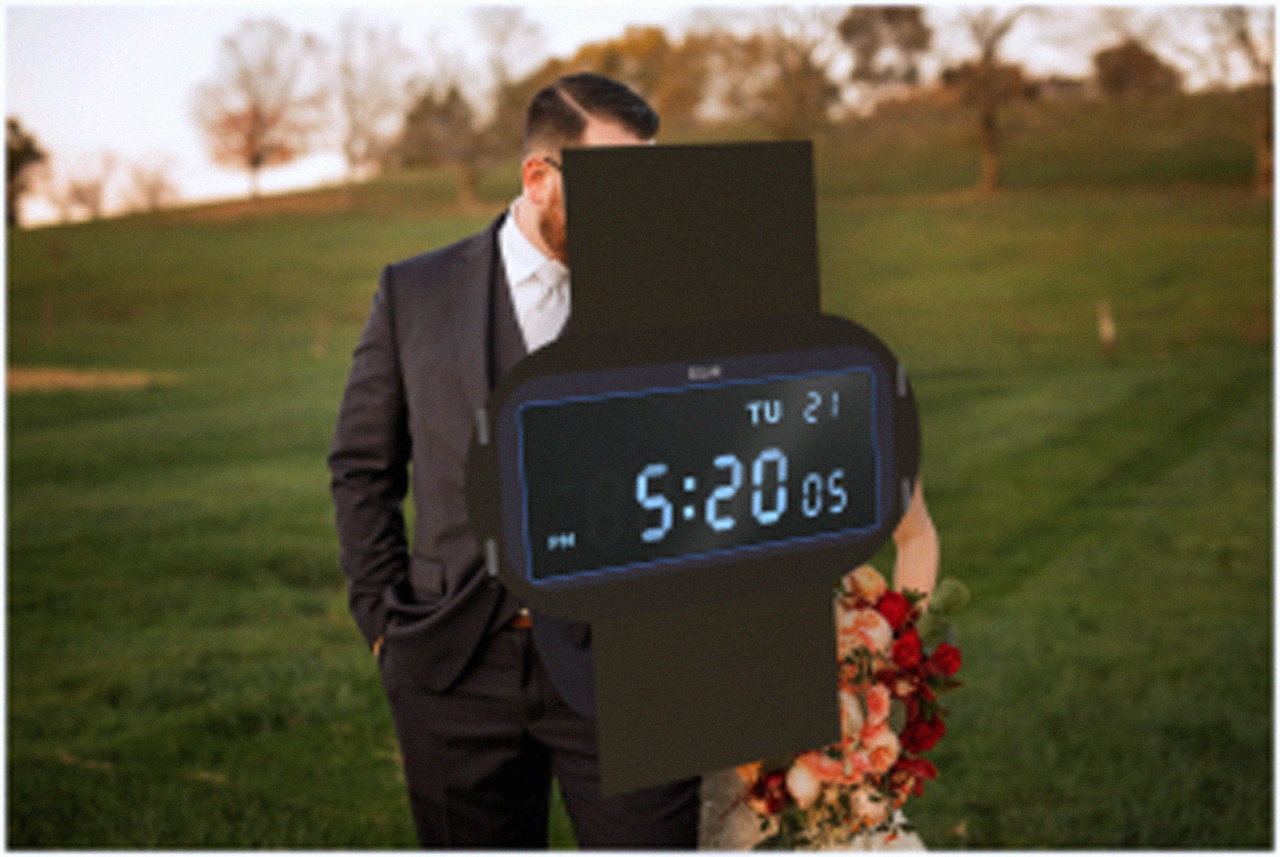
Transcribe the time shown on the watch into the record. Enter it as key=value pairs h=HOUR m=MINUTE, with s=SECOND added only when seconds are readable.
h=5 m=20 s=5
